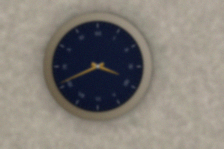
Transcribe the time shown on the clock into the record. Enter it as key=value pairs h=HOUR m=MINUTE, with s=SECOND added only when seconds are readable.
h=3 m=41
